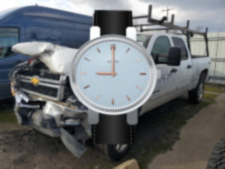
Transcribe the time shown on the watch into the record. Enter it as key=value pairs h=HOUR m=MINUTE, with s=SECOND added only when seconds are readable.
h=9 m=0
